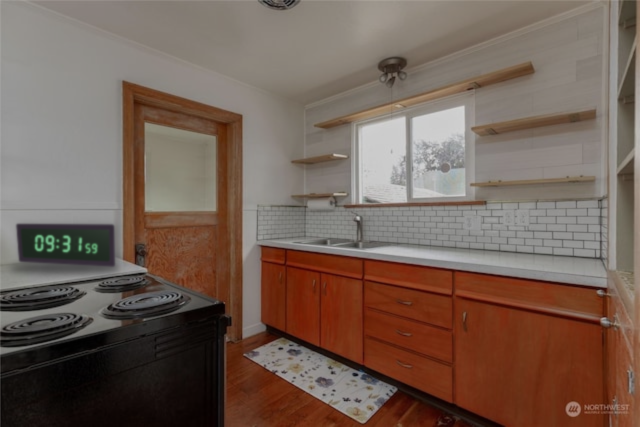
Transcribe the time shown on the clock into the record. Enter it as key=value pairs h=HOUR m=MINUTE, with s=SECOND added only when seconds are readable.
h=9 m=31
